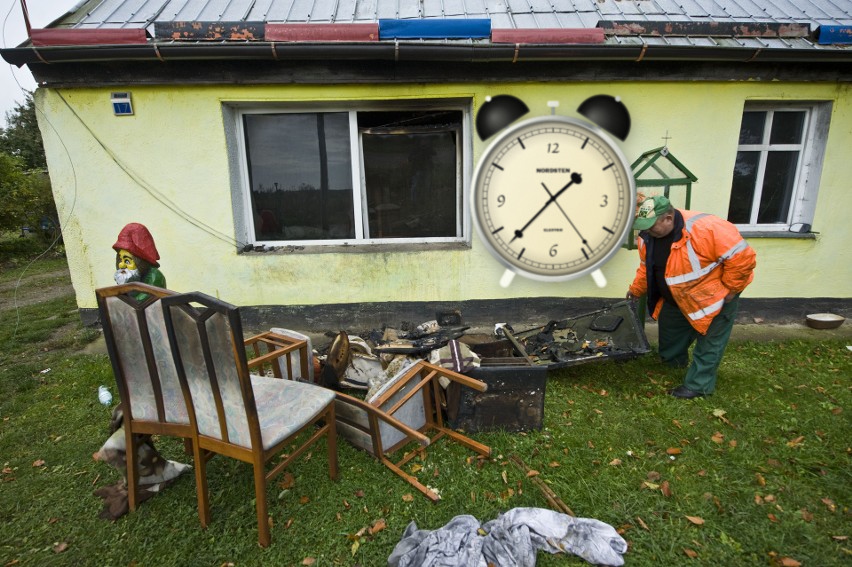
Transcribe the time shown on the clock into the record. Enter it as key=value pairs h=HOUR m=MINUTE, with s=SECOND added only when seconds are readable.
h=1 m=37 s=24
